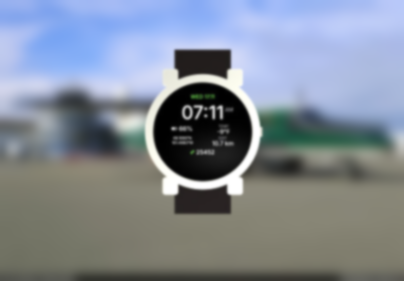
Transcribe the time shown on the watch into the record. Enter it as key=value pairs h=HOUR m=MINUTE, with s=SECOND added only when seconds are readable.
h=7 m=11
